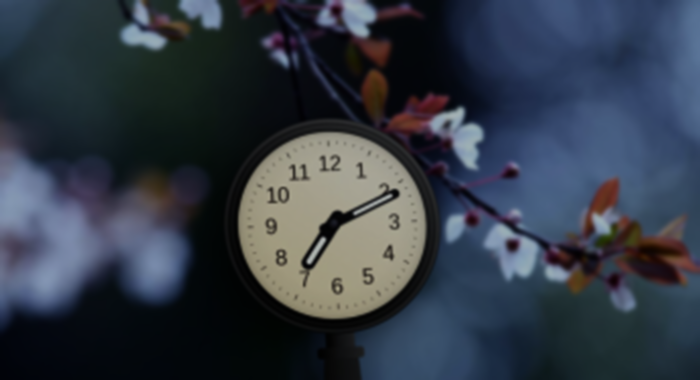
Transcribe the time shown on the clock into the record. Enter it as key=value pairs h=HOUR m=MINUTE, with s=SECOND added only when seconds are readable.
h=7 m=11
